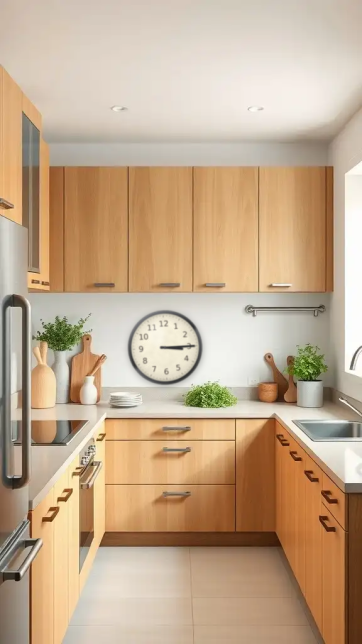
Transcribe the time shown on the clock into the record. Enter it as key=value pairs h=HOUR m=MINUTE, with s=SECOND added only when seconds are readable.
h=3 m=15
